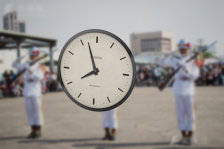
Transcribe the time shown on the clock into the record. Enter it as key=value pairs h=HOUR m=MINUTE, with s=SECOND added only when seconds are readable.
h=7 m=57
